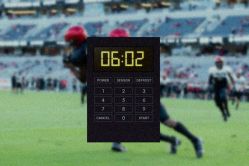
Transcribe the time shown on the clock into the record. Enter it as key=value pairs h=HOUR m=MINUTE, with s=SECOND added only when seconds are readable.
h=6 m=2
